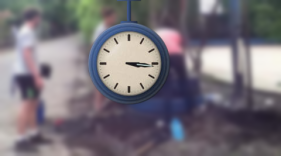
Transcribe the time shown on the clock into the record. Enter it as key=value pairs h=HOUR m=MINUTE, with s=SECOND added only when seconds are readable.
h=3 m=16
